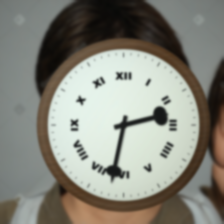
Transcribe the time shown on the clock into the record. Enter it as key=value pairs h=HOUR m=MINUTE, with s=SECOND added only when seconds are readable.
h=2 m=32
